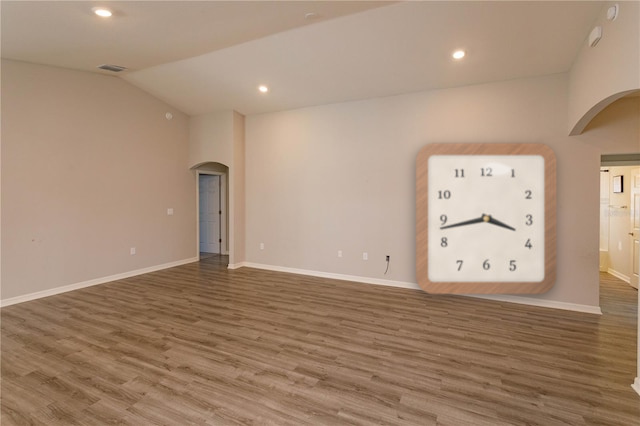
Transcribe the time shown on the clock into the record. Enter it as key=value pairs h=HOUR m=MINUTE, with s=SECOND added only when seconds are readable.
h=3 m=43
